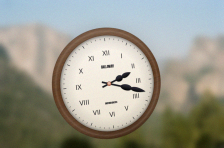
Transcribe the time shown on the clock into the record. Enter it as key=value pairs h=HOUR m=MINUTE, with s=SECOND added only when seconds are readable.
h=2 m=18
